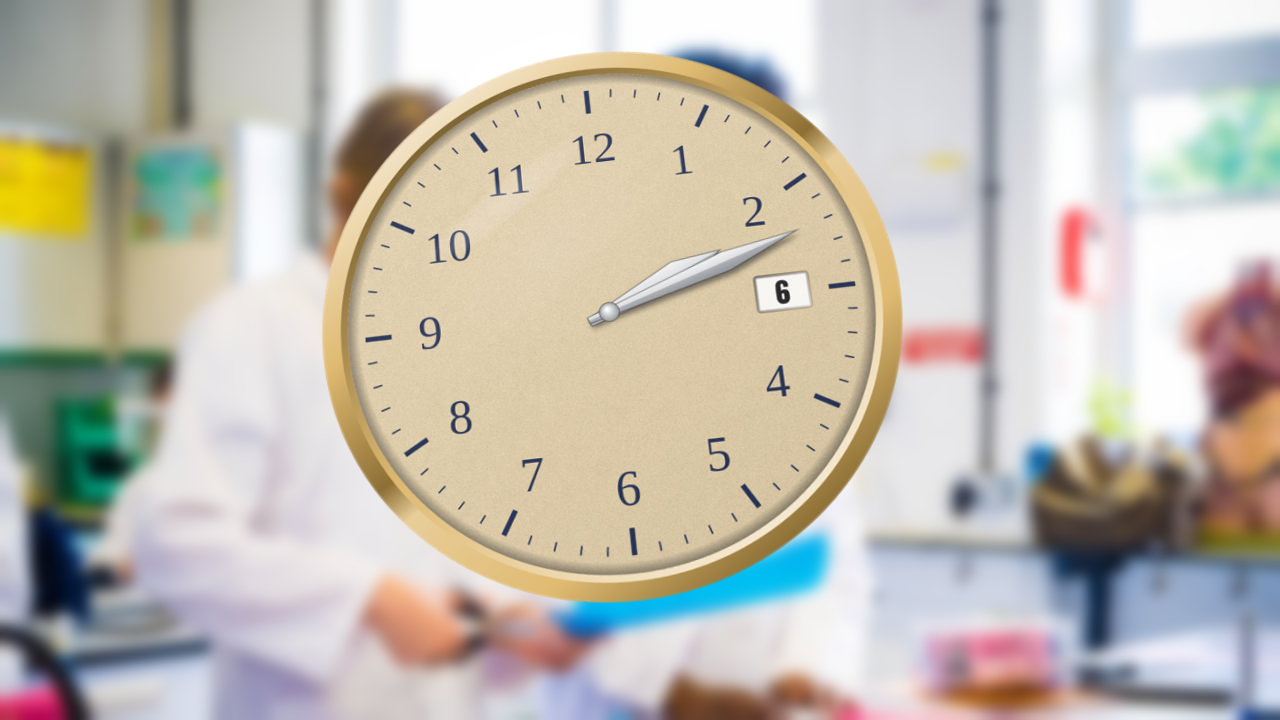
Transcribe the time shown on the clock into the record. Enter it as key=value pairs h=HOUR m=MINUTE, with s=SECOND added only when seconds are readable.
h=2 m=12
